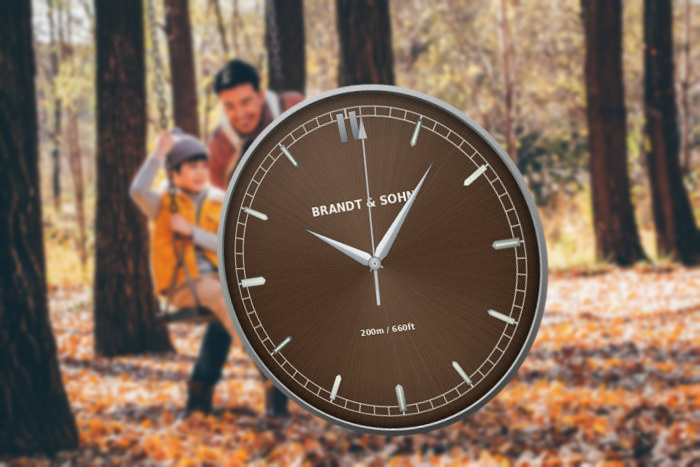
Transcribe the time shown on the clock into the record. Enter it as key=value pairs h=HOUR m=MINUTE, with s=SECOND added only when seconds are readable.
h=10 m=7 s=1
